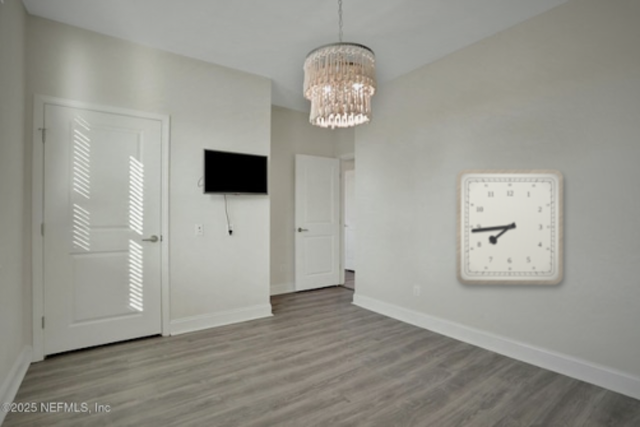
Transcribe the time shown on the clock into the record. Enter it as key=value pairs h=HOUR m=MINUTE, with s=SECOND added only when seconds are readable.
h=7 m=44
